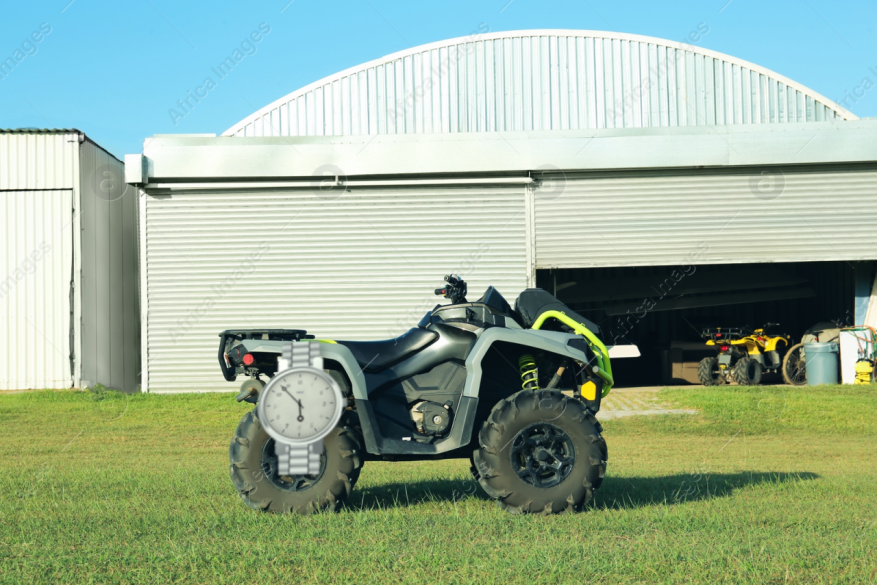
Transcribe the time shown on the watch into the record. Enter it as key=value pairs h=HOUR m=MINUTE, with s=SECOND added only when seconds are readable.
h=5 m=53
